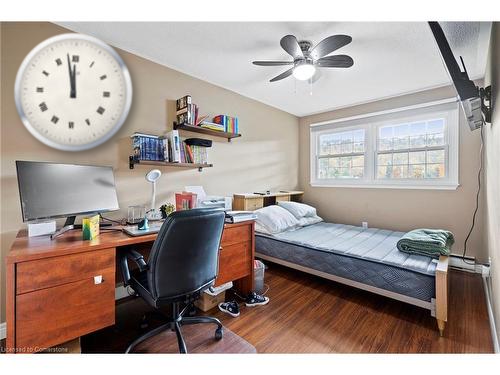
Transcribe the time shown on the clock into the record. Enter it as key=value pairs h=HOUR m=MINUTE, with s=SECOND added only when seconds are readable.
h=11 m=58
